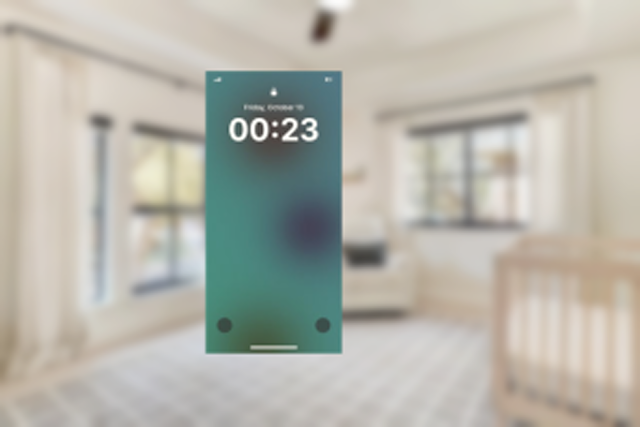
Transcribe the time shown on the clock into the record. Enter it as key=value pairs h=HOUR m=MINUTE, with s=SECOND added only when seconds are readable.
h=0 m=23
